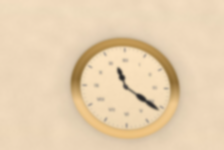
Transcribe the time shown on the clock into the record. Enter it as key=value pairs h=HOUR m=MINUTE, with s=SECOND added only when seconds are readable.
h=11 m=21
